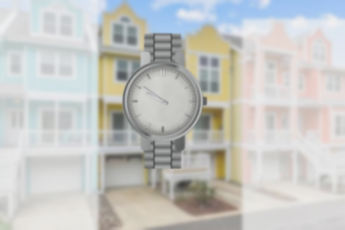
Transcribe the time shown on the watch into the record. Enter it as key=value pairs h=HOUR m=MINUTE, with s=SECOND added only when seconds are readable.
h=9 m=51
